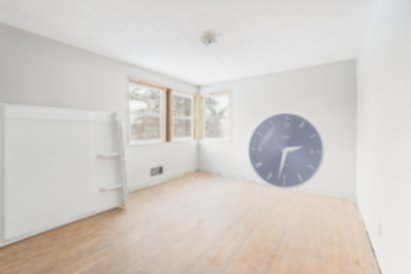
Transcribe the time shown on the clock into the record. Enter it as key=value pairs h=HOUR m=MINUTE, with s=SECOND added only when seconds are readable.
h=2 m=32
